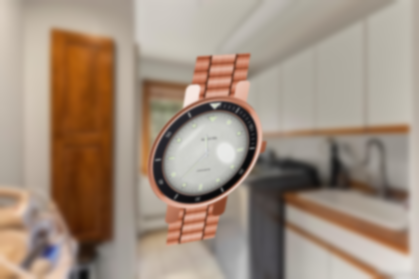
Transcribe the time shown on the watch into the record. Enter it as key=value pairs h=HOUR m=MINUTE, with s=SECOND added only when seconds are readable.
h=11 m=37
